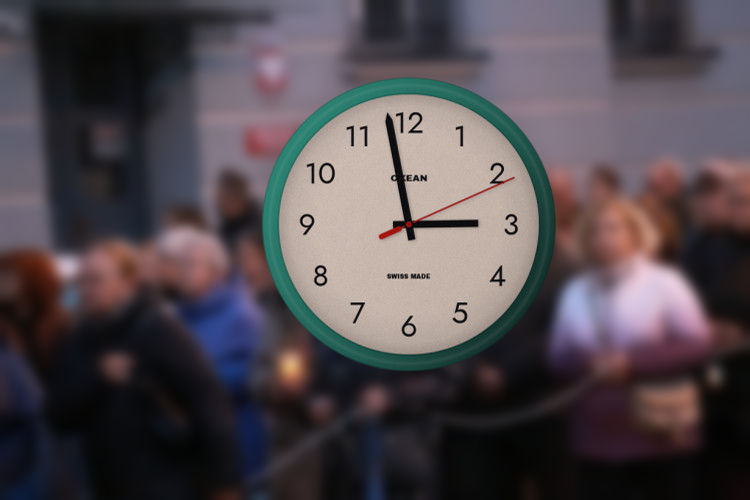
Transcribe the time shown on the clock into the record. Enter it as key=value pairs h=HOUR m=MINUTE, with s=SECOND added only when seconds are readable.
h=2 m=58 s=11
